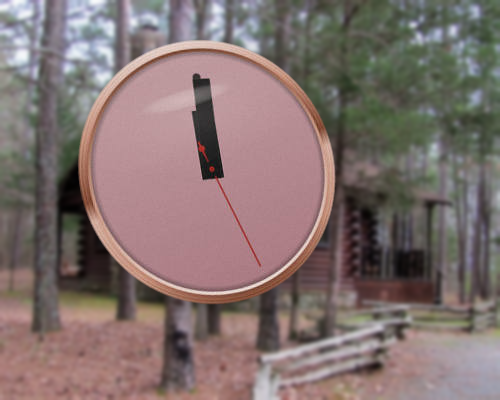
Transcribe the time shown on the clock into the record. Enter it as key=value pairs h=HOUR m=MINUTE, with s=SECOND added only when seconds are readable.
h=12 m=0 s=27
